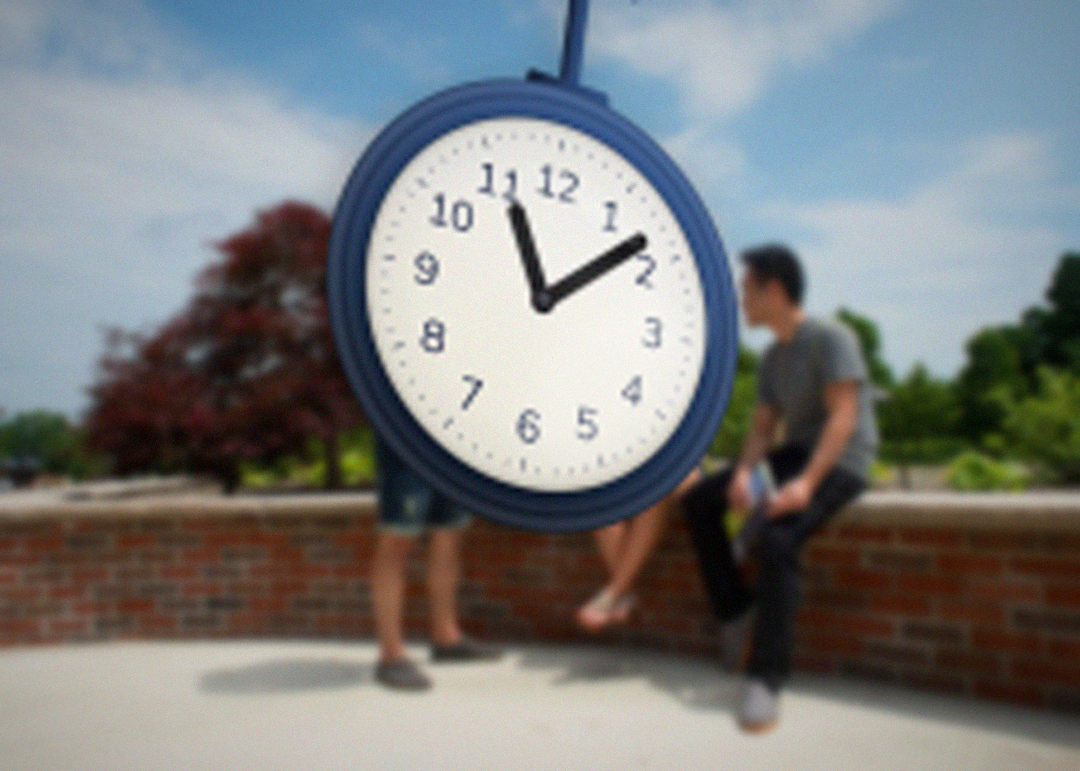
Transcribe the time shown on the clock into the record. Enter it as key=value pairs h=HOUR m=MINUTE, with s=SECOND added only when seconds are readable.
h=11 m=8
